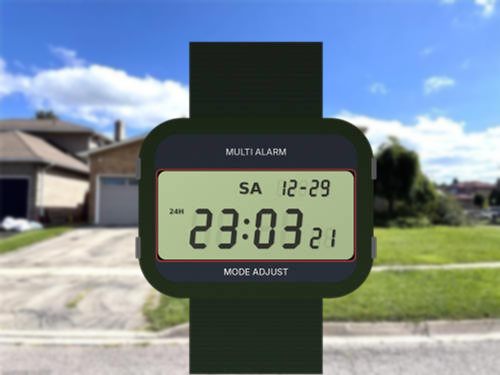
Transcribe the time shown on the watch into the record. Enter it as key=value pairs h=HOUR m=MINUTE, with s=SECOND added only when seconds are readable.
h=23 m=3 s=21
